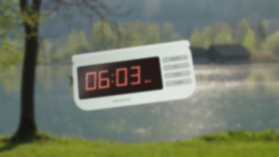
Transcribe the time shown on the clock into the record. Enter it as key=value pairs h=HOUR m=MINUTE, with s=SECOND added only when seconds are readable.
h=6 m=3
